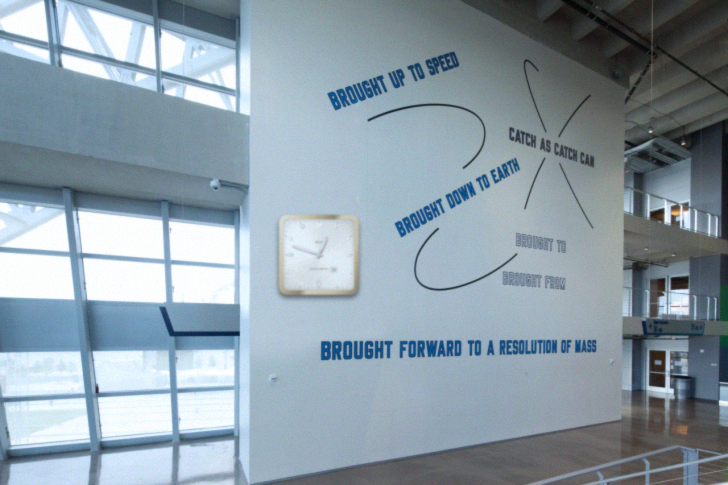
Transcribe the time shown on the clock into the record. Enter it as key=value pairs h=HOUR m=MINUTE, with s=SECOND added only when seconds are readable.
h=12 m=48
